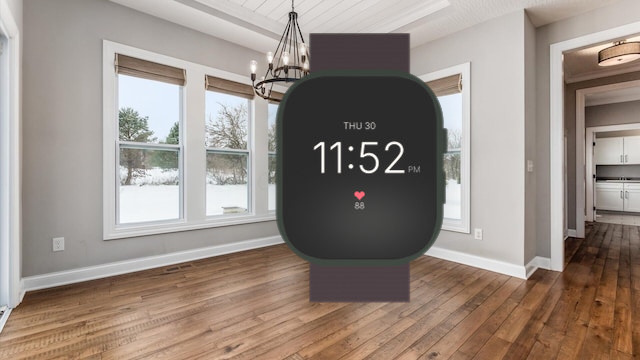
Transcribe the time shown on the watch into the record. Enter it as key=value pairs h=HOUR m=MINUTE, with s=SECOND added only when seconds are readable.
h=11 m=52
